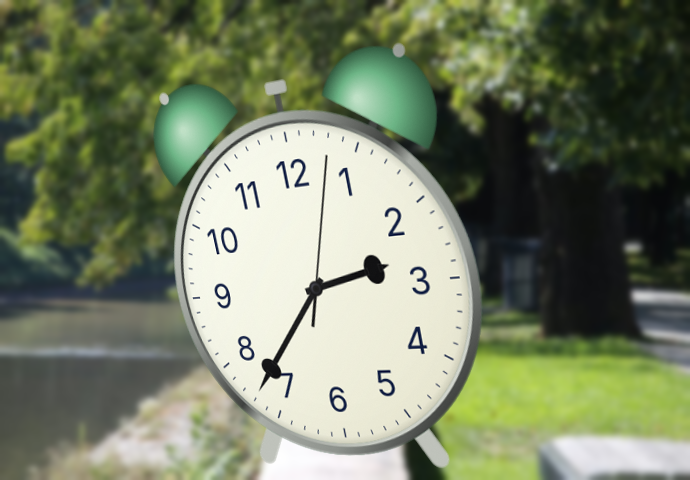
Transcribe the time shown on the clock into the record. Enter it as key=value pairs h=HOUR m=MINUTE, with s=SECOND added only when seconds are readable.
h=2 m=37 s=3
